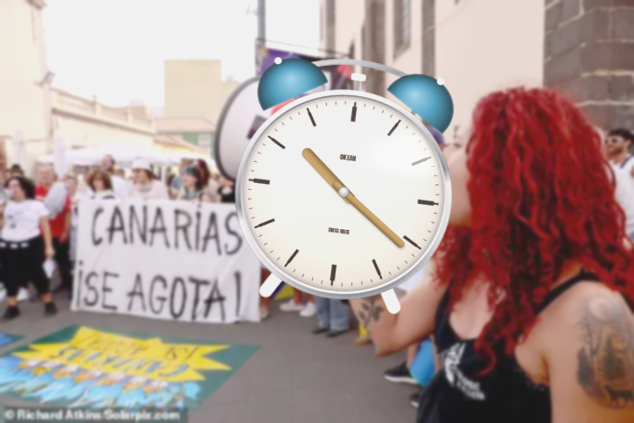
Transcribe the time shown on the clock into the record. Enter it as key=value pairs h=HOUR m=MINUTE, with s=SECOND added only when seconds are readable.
h=10 m=21
